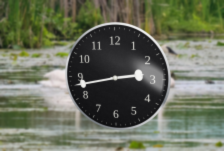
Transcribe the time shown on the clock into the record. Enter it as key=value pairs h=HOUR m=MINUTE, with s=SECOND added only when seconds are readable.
h=2 m=43
